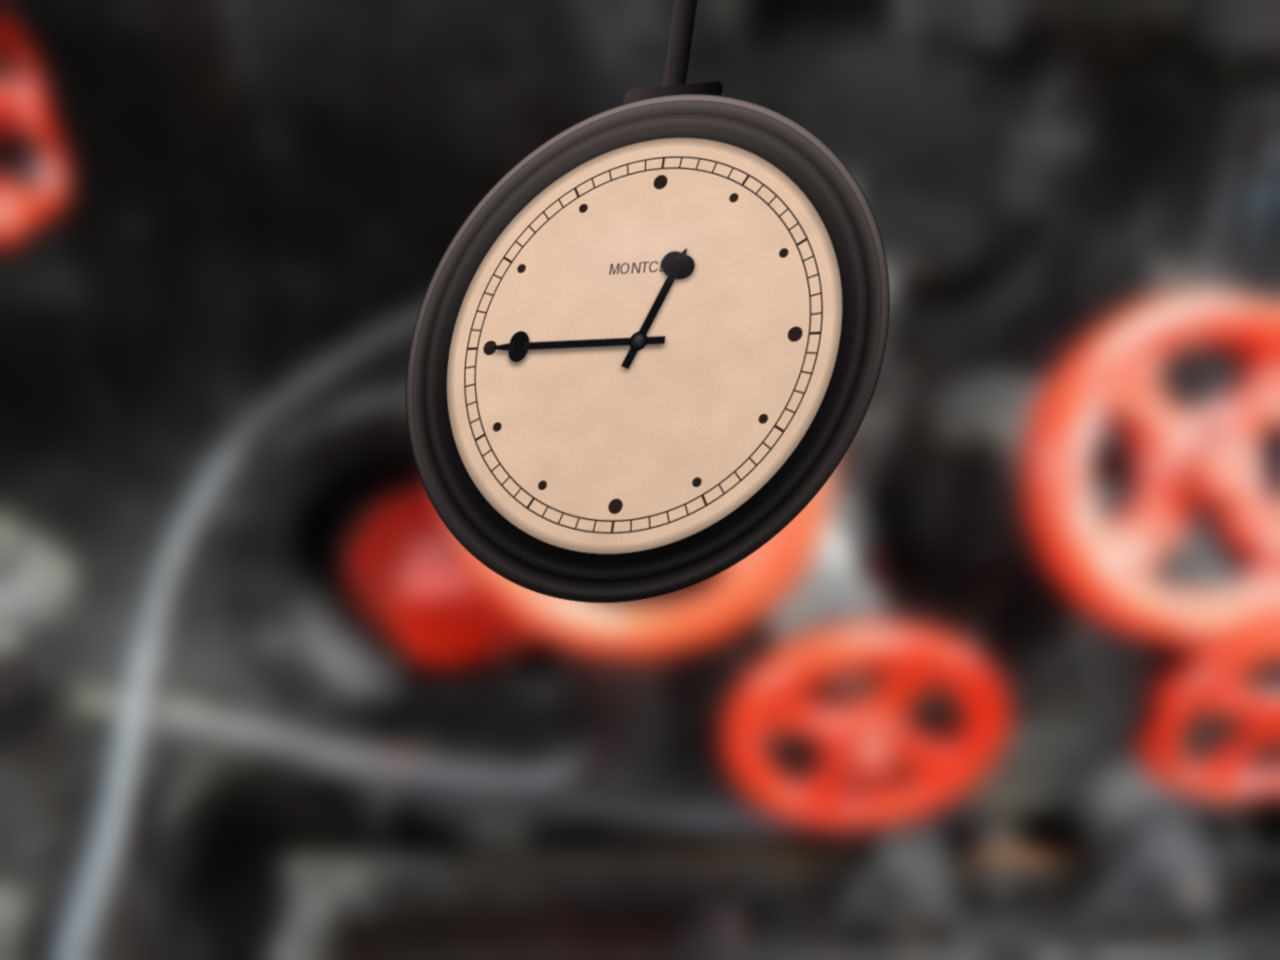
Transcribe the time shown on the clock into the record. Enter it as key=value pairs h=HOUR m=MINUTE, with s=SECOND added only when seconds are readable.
h=12 m=45
